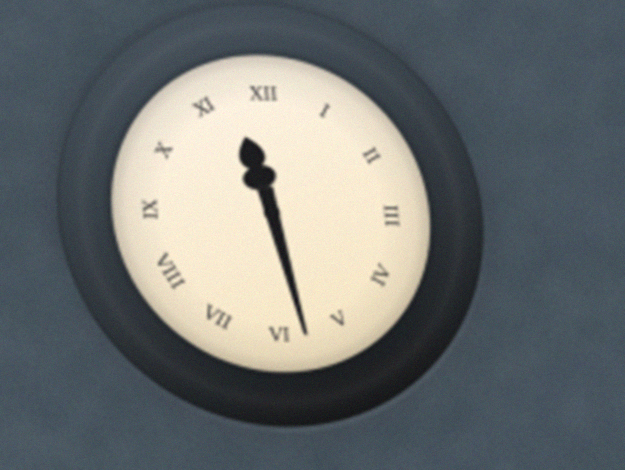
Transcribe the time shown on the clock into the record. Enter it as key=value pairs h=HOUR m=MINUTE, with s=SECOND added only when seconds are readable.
h=11 m=28
